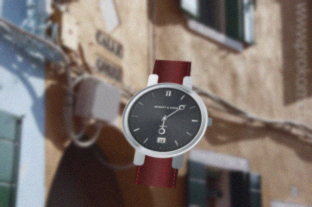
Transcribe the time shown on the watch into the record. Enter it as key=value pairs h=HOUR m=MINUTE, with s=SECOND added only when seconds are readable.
h=6 m=8
